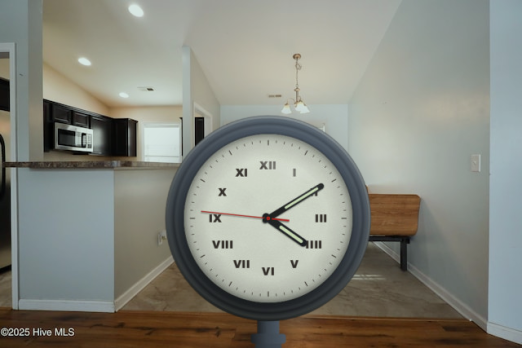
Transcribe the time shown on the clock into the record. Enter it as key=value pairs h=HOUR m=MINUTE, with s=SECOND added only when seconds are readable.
h=4 m=9 s=46
